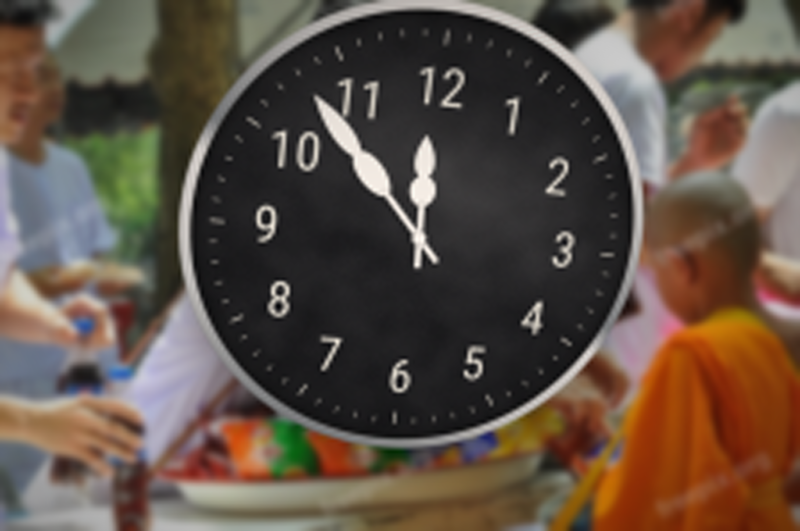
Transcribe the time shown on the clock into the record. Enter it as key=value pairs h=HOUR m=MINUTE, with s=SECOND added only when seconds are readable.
h=11 m=53
